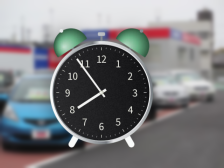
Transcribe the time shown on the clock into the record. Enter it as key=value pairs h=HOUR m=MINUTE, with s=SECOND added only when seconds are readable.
h=7 m=54
